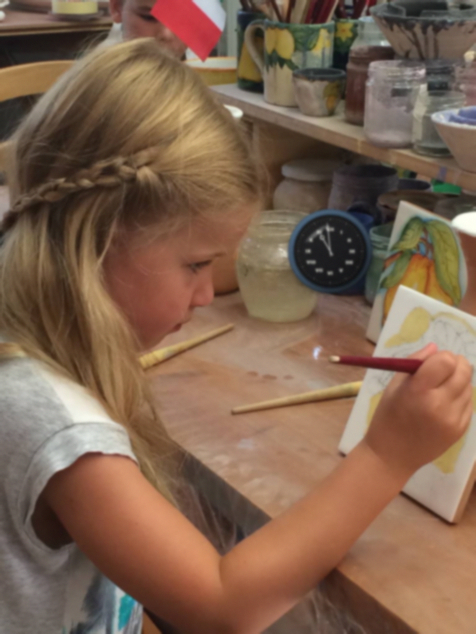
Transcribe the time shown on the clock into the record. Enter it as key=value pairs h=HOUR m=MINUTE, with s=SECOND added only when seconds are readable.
h=10 m=59
